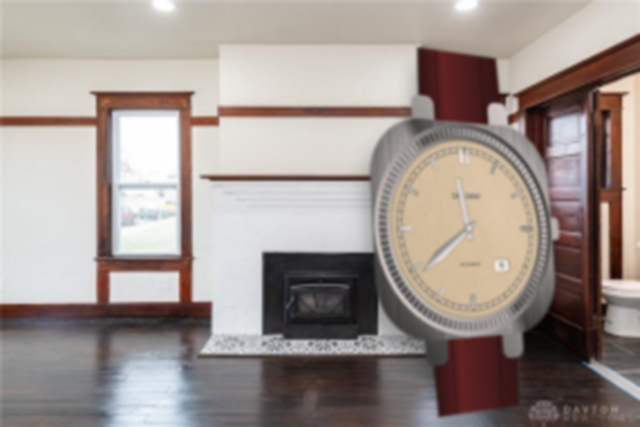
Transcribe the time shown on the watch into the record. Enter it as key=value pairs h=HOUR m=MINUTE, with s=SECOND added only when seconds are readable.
h=11 m=39
